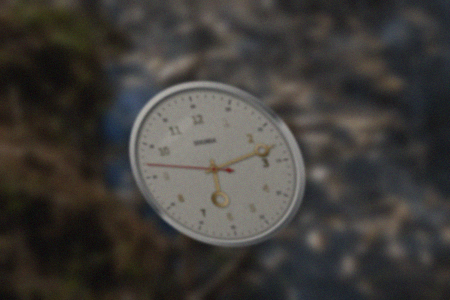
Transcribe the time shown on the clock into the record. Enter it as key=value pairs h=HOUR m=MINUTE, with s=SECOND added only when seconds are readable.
h=6 m=12 s=47
